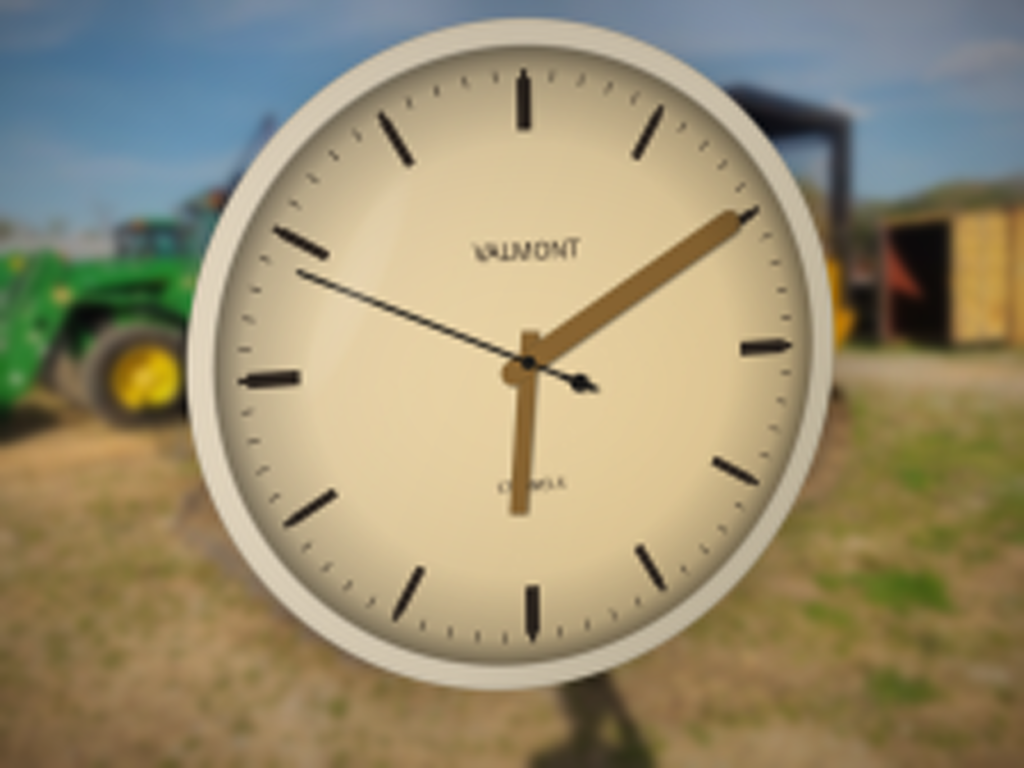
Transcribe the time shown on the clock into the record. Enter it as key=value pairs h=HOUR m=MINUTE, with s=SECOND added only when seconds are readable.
h=6 m=9 s=49
